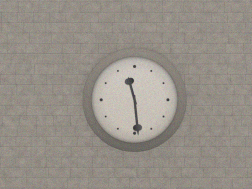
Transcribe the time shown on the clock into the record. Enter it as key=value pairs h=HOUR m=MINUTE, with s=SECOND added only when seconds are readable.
h=11 m=29
